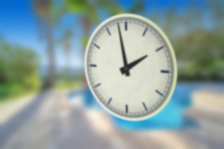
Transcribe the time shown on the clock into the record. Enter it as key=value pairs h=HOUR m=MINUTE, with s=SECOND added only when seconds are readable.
h=1 m=58
